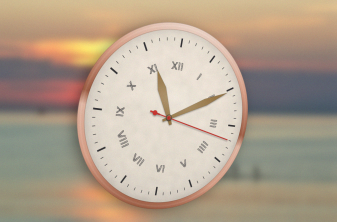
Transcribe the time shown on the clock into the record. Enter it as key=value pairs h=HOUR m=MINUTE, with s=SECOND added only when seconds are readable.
h=11 m=10 s=17
